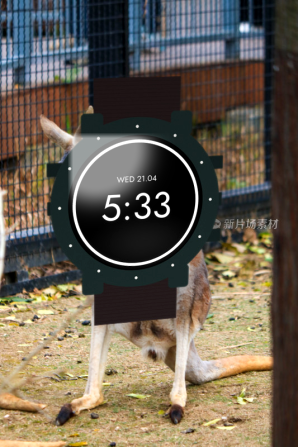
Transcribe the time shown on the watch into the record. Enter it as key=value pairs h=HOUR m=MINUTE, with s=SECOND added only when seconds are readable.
h=5 m=33
